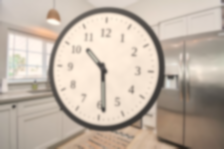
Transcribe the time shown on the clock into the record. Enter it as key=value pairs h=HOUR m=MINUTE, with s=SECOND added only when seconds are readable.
h=10 m=29
